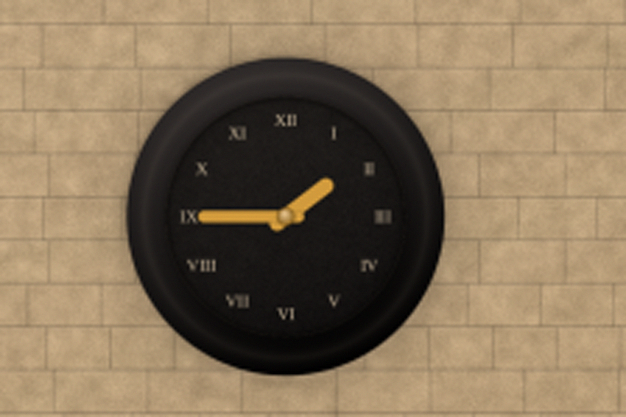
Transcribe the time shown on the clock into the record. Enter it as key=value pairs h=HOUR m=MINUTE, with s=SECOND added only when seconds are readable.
h=1 m=45
